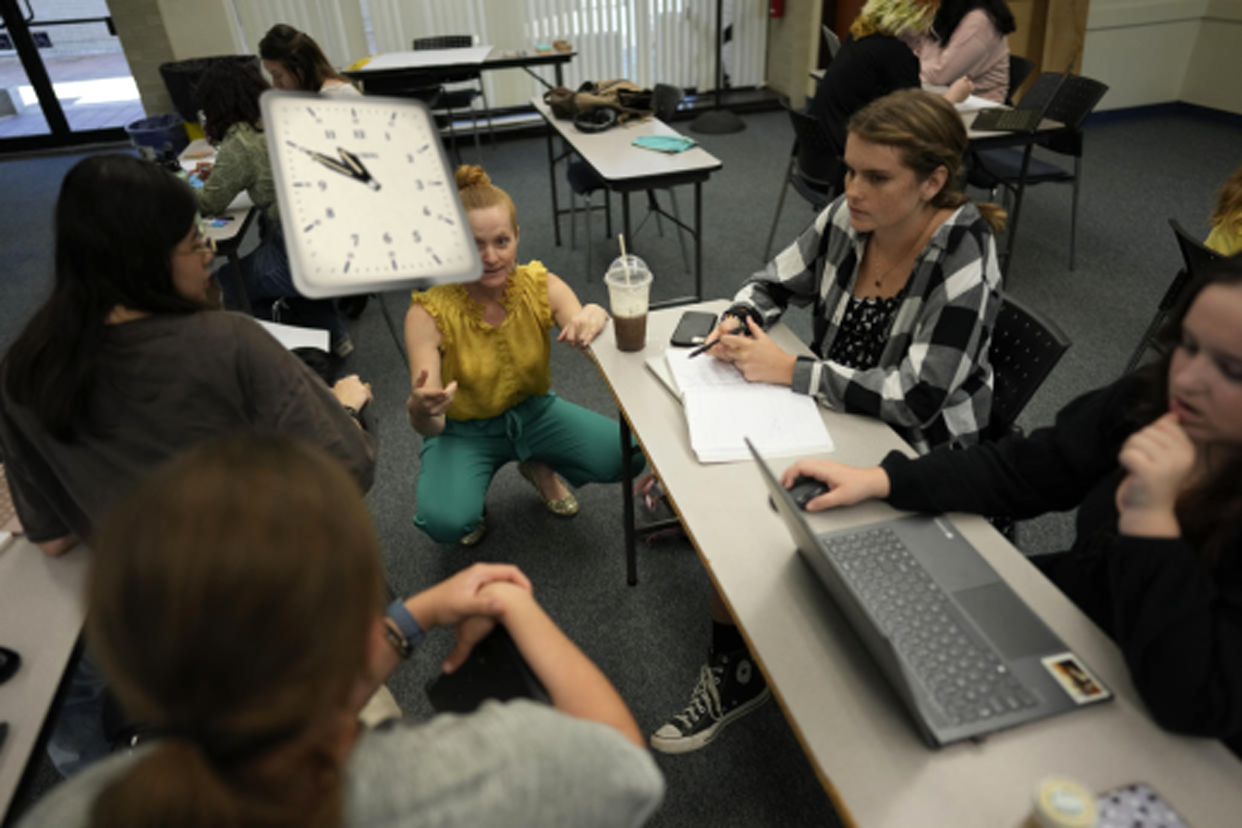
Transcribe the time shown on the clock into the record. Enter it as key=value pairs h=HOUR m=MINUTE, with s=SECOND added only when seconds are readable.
h=10 m=50
